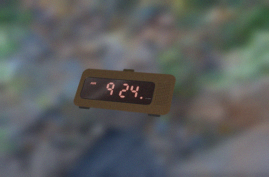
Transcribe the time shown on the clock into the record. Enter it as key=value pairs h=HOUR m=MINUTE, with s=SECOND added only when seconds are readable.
h=9 m=24
